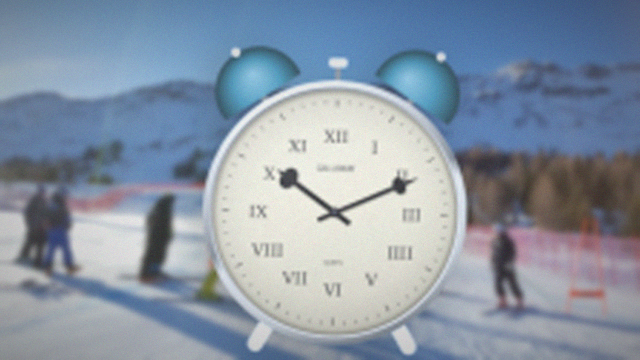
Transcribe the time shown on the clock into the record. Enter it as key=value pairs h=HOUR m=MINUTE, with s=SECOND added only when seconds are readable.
h=10 m=11
